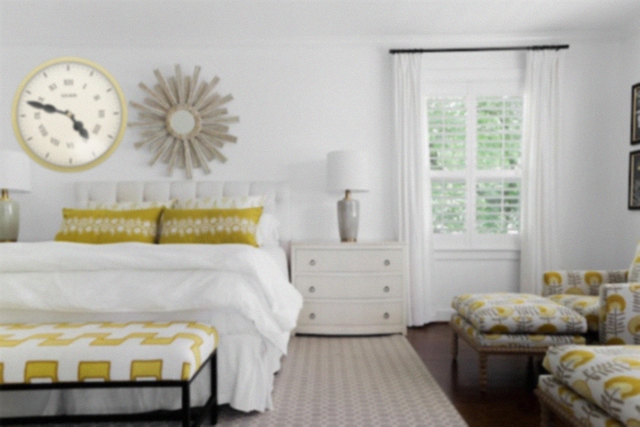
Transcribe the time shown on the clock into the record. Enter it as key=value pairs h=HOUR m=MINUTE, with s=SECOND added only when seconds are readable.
h=4 m=48
